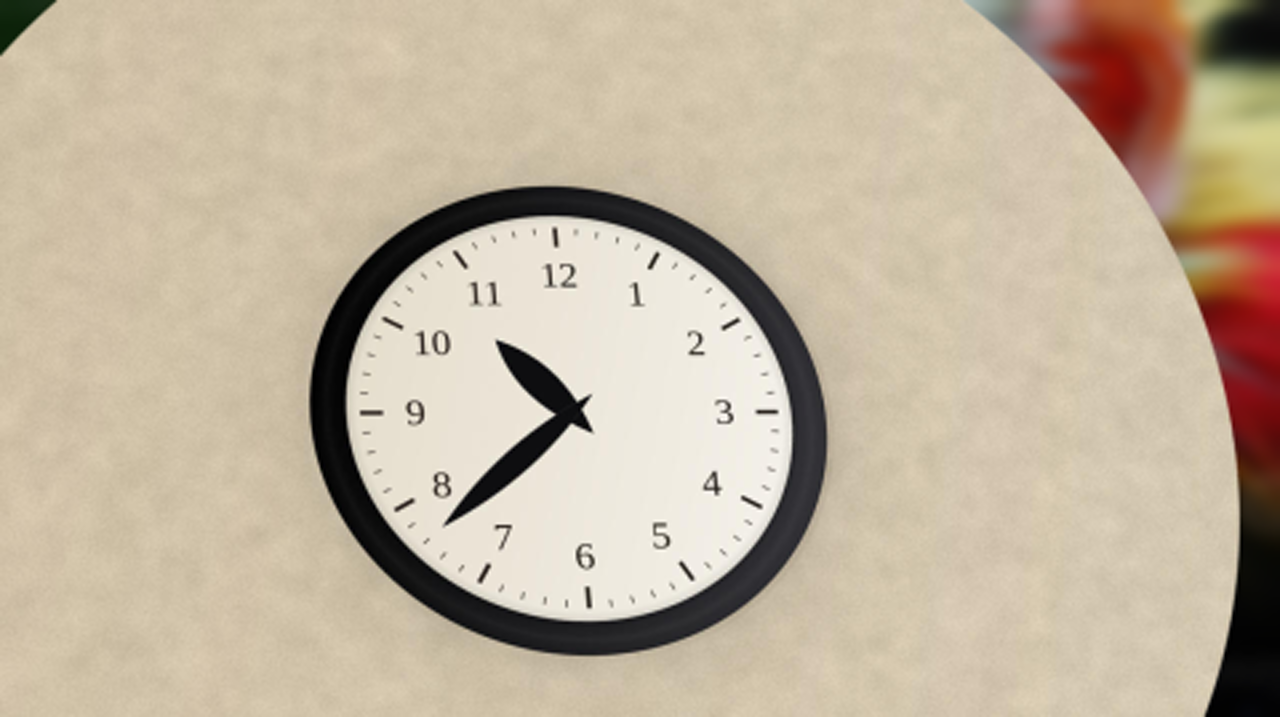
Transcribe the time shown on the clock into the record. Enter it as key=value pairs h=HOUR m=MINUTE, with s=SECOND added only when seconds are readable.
h=10 m=38
